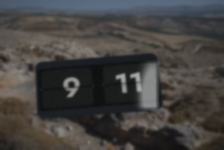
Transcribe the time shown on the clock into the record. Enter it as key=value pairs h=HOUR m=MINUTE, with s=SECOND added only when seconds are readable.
h=9 m=11
